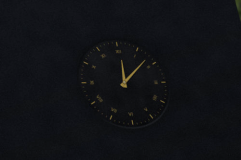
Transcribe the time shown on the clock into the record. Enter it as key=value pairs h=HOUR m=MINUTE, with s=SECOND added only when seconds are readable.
h=12 m=8
